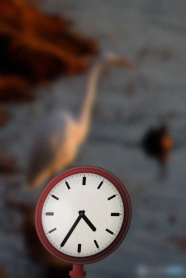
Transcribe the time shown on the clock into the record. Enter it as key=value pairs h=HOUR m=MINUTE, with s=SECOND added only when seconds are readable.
h=4 m=35
